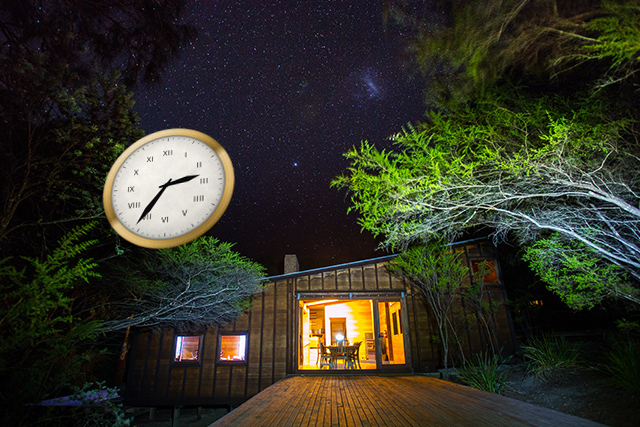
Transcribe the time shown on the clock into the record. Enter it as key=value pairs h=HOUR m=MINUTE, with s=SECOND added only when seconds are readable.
h=2 m=36
